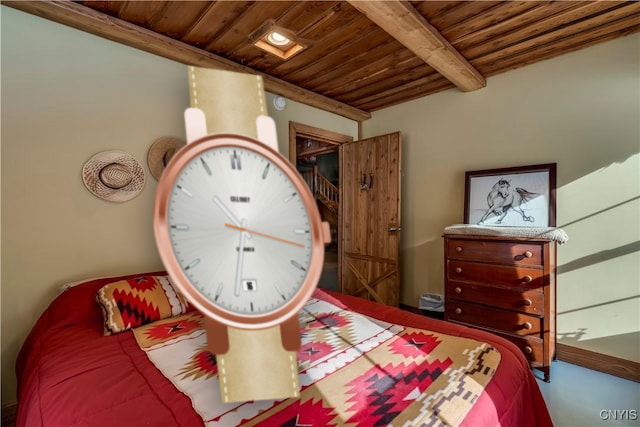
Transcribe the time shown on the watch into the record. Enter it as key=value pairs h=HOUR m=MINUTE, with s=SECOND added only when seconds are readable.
h=10 m=32 s=17
